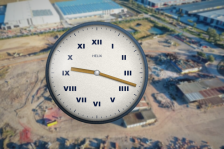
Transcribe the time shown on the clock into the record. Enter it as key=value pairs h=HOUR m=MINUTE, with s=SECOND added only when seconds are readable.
h=9 m=18
